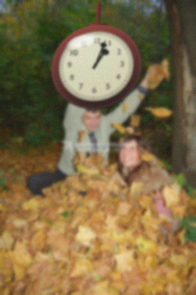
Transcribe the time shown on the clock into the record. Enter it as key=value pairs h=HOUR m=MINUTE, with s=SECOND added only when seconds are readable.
h=1 m=3
